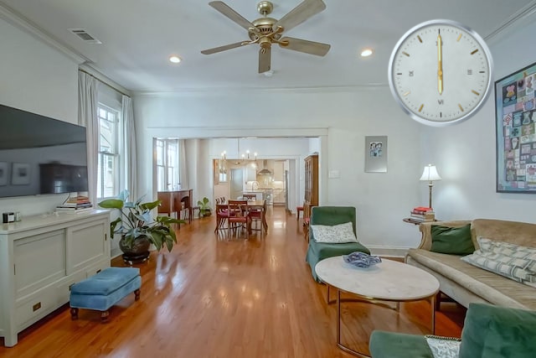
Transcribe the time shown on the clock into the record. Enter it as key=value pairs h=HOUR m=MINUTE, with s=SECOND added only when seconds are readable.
h=6 m=0
